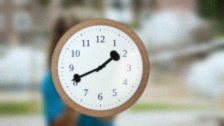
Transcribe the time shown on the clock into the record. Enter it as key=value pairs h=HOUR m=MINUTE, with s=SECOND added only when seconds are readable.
h=1 m=41
